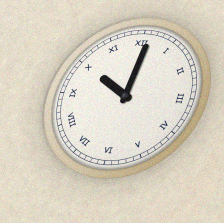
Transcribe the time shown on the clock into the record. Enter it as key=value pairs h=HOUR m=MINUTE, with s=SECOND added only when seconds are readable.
h=10 m=1
